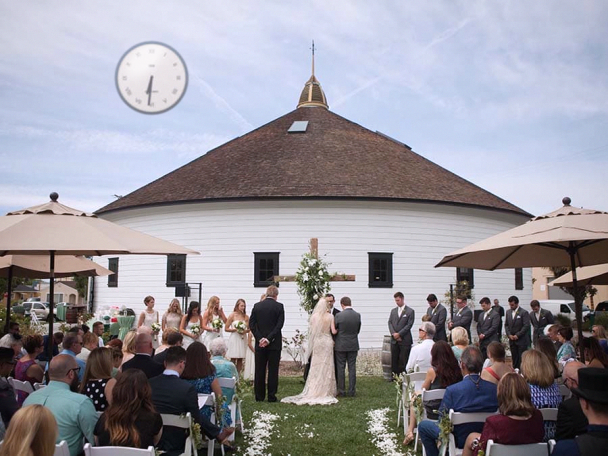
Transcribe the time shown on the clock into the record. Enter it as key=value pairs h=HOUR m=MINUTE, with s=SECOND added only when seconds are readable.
h=6 m=31
